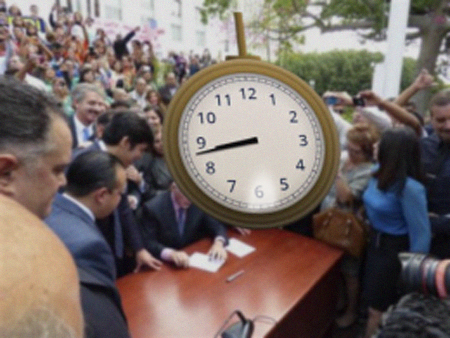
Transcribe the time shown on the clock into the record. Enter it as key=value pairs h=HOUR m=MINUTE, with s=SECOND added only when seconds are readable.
h=8 m=43
